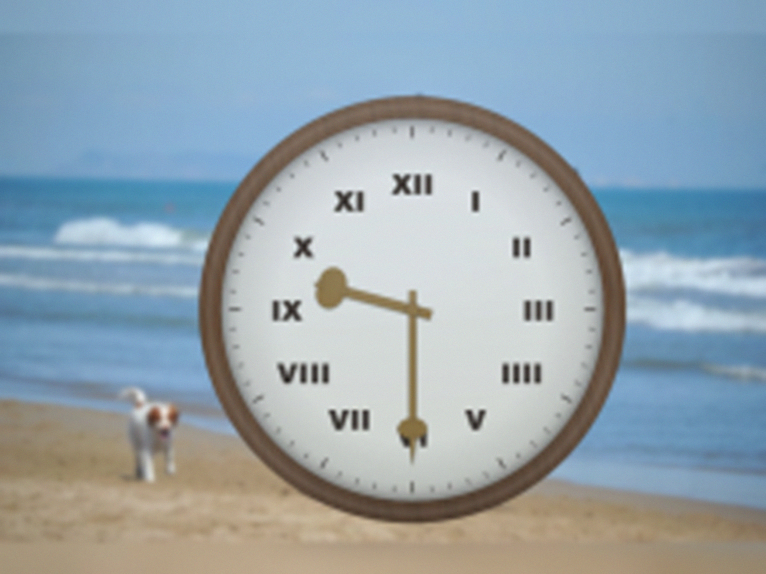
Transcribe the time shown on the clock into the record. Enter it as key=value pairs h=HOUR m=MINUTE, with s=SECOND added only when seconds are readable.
h=9 m=30
